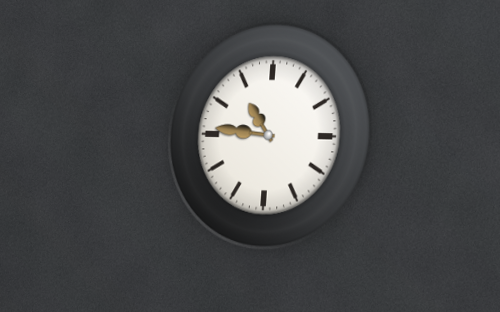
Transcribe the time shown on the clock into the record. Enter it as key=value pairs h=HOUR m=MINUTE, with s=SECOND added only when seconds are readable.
h=10 m=46
